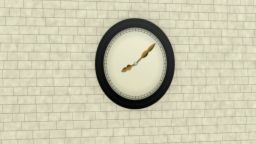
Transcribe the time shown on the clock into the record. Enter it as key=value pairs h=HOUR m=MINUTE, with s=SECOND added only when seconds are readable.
h=8 m=8
